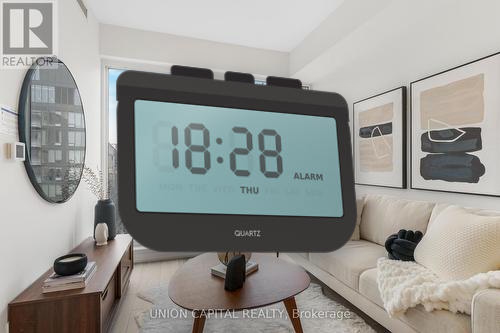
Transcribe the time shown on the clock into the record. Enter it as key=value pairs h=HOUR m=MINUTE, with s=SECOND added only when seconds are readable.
h=18 m=28
